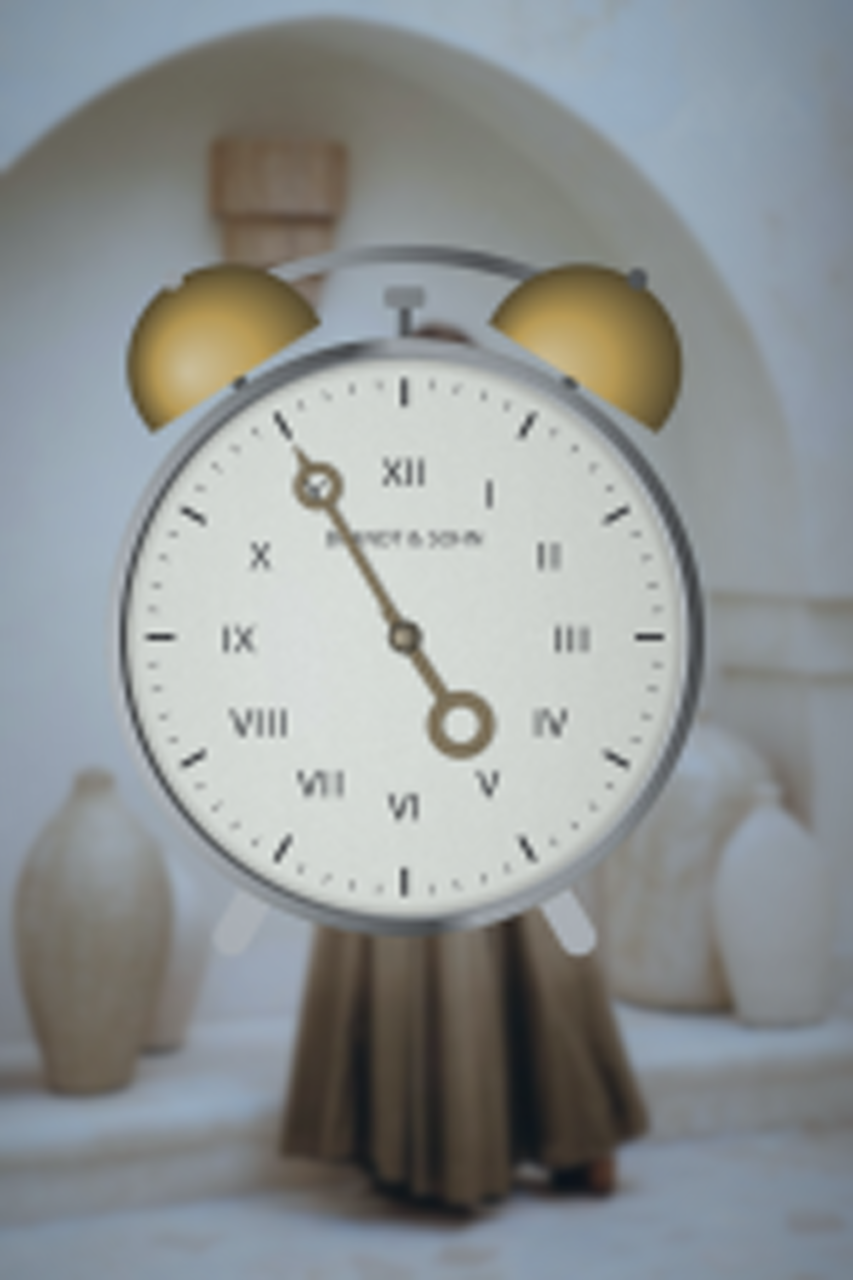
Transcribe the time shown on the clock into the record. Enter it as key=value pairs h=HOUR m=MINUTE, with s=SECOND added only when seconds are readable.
h=4 m=55
